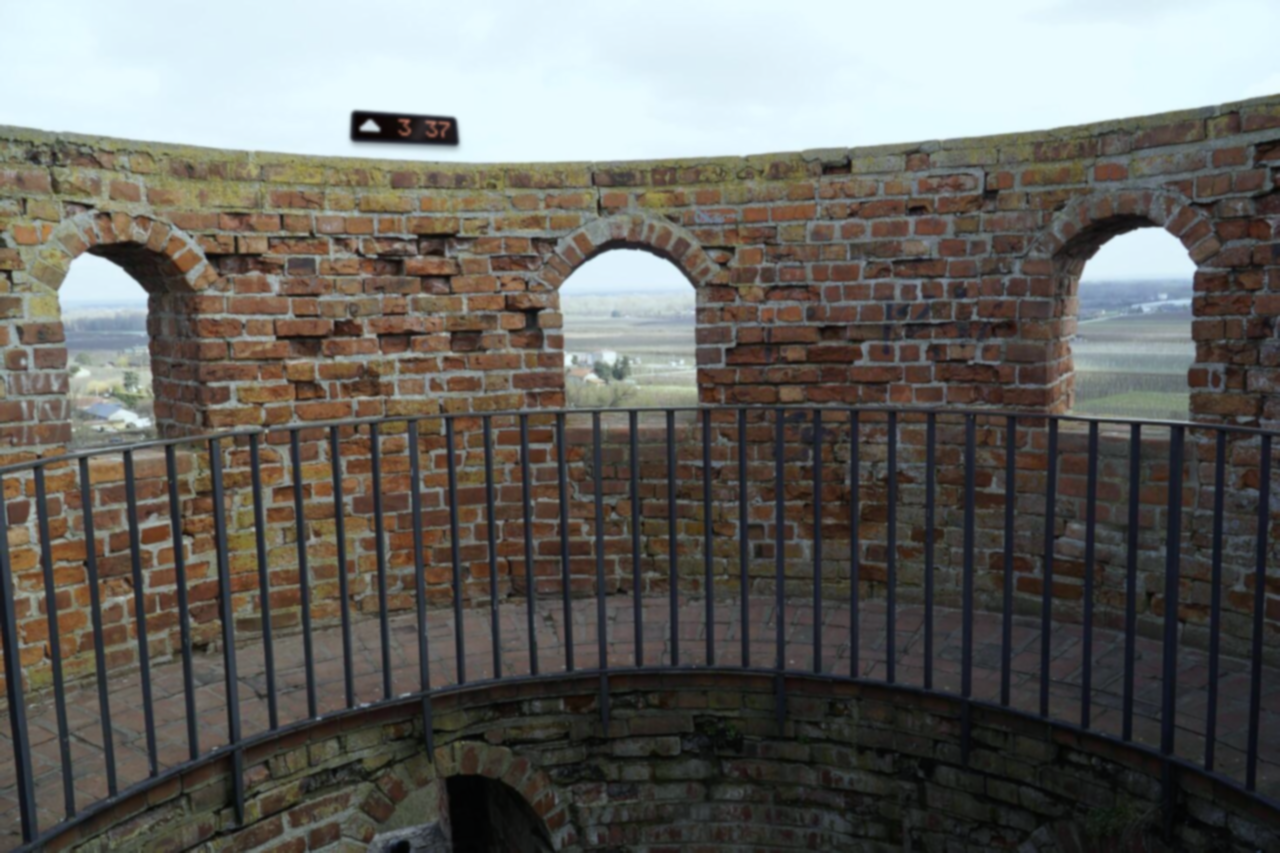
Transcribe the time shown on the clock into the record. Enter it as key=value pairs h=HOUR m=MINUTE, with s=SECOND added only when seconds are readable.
h=3 m=37
